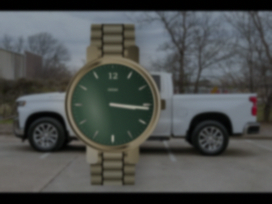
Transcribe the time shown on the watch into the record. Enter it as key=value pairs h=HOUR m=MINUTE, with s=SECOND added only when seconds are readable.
h=3 m=16
